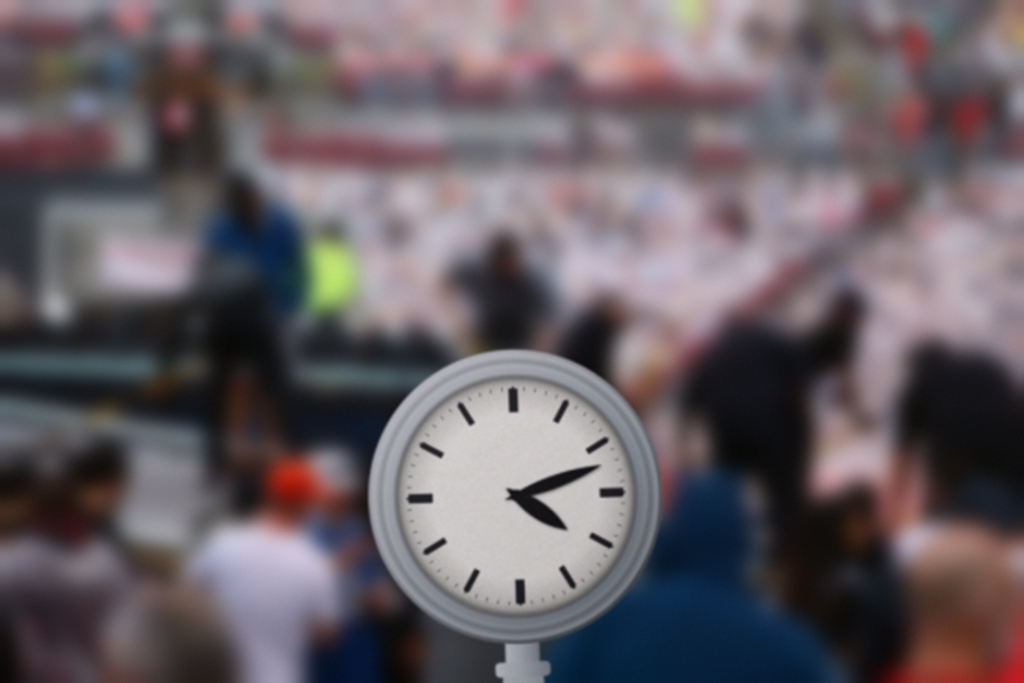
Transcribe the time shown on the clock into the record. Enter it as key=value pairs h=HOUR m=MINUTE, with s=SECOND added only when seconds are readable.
h=4 m=12
